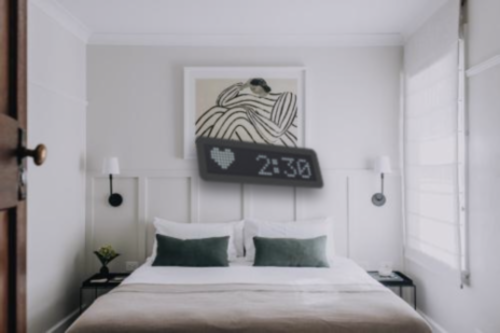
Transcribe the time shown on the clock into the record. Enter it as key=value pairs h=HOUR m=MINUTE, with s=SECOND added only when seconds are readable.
h=2 m=30
